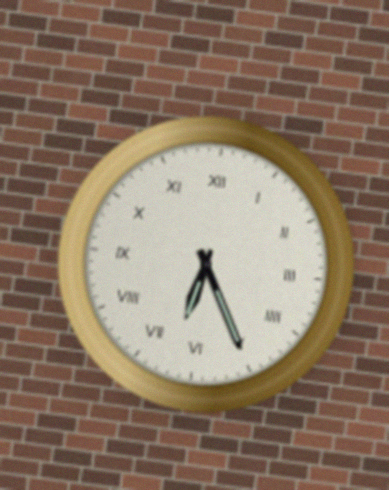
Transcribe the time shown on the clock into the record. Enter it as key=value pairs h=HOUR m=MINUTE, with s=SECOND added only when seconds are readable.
h=6 m=25
